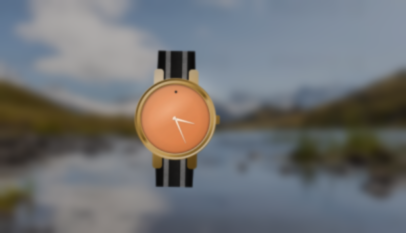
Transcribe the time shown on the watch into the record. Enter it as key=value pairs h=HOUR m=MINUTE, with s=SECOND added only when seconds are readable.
h=3 m=26
